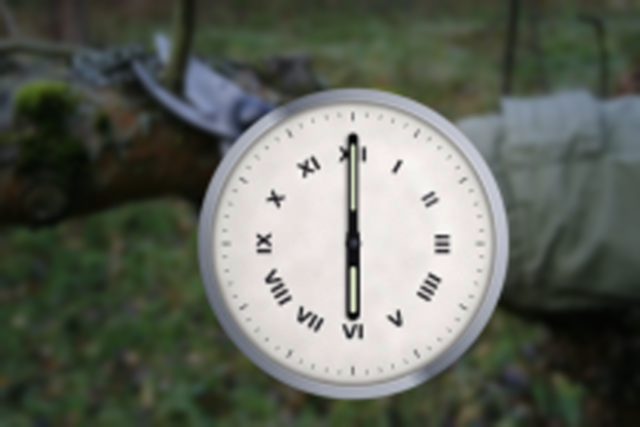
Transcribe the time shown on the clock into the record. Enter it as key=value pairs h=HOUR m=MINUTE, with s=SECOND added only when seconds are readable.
h=6 m=0
